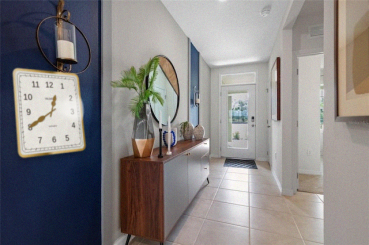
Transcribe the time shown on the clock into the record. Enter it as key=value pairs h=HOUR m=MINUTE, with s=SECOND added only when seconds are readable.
h=12 m=40
